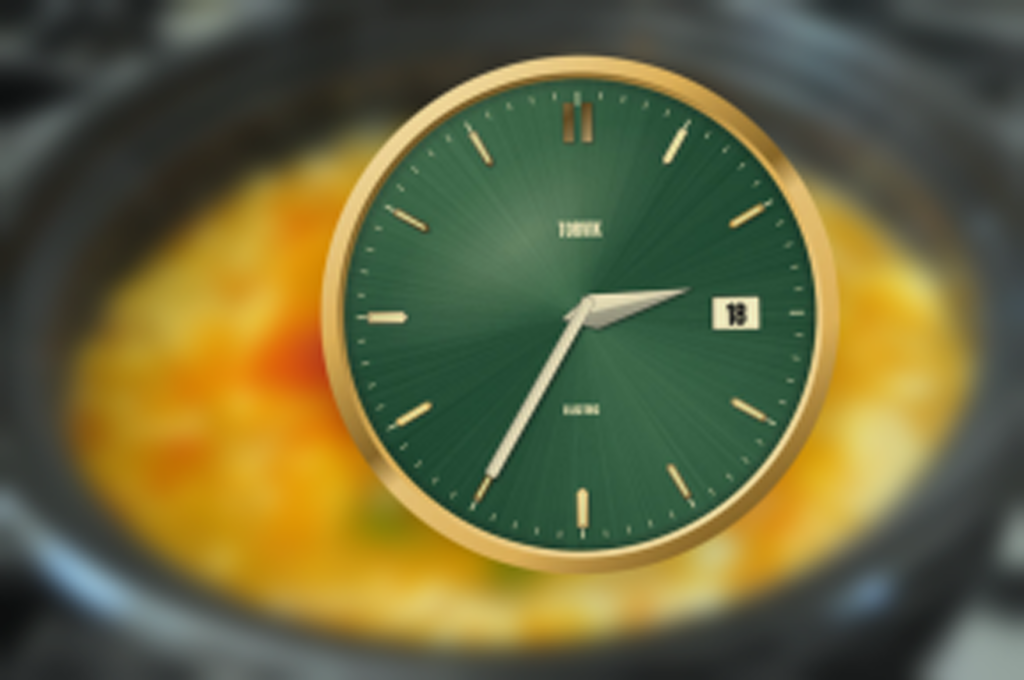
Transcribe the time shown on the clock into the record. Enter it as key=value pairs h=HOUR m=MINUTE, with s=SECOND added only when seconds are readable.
h=2 m=35
